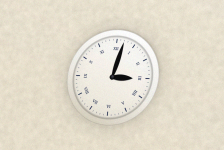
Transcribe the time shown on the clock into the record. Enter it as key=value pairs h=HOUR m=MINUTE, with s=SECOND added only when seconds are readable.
h=3 m=2
